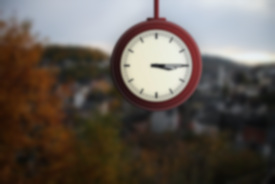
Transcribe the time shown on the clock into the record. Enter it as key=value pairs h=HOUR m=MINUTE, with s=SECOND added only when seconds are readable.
h=3 m=15
